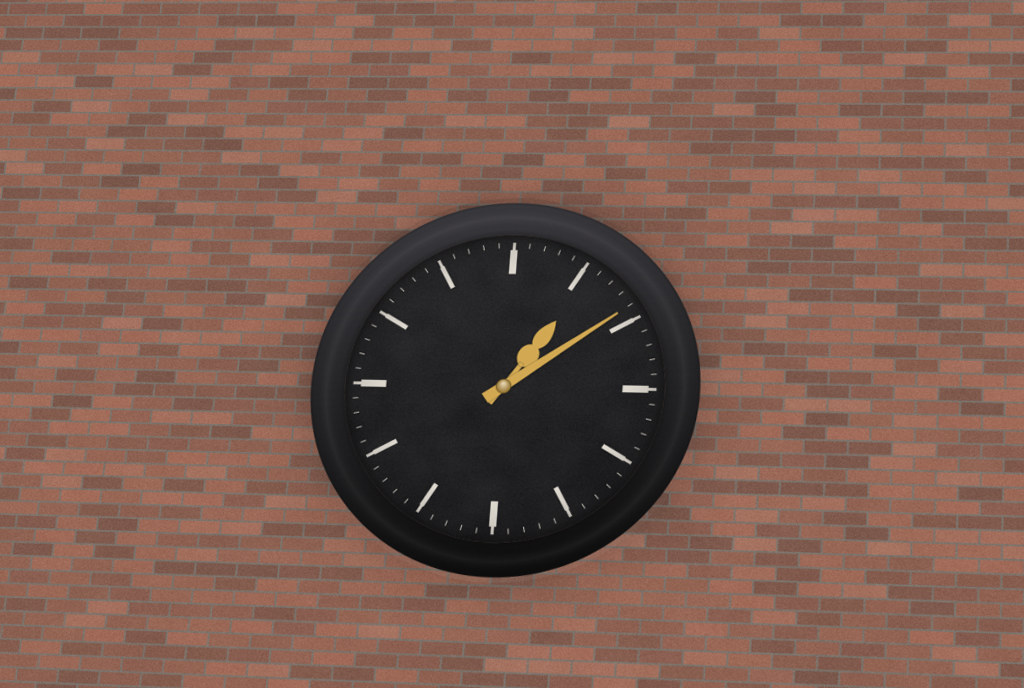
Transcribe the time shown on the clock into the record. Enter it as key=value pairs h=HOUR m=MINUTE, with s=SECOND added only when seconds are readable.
h=1 m=9
